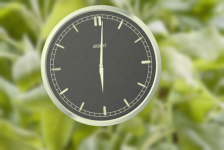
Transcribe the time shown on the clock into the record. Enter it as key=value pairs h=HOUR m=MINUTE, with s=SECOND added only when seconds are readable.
h=6 m=1
